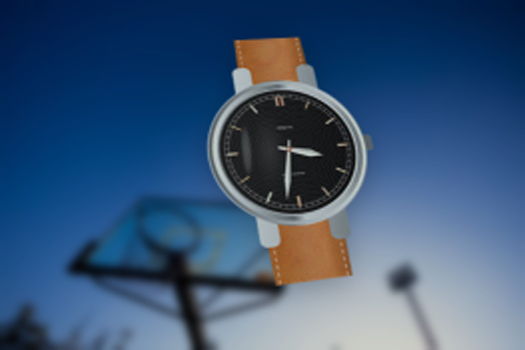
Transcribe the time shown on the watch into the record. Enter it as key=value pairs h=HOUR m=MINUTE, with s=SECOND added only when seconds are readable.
h=3 m=32
